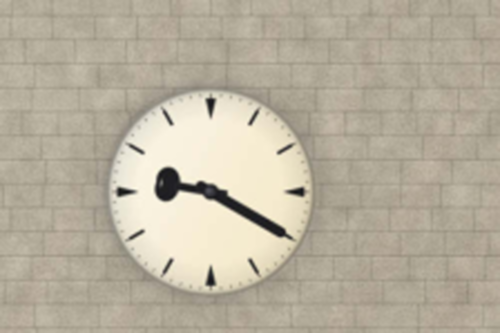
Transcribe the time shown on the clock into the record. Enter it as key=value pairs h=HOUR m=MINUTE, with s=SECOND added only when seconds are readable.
h=9 m=20
